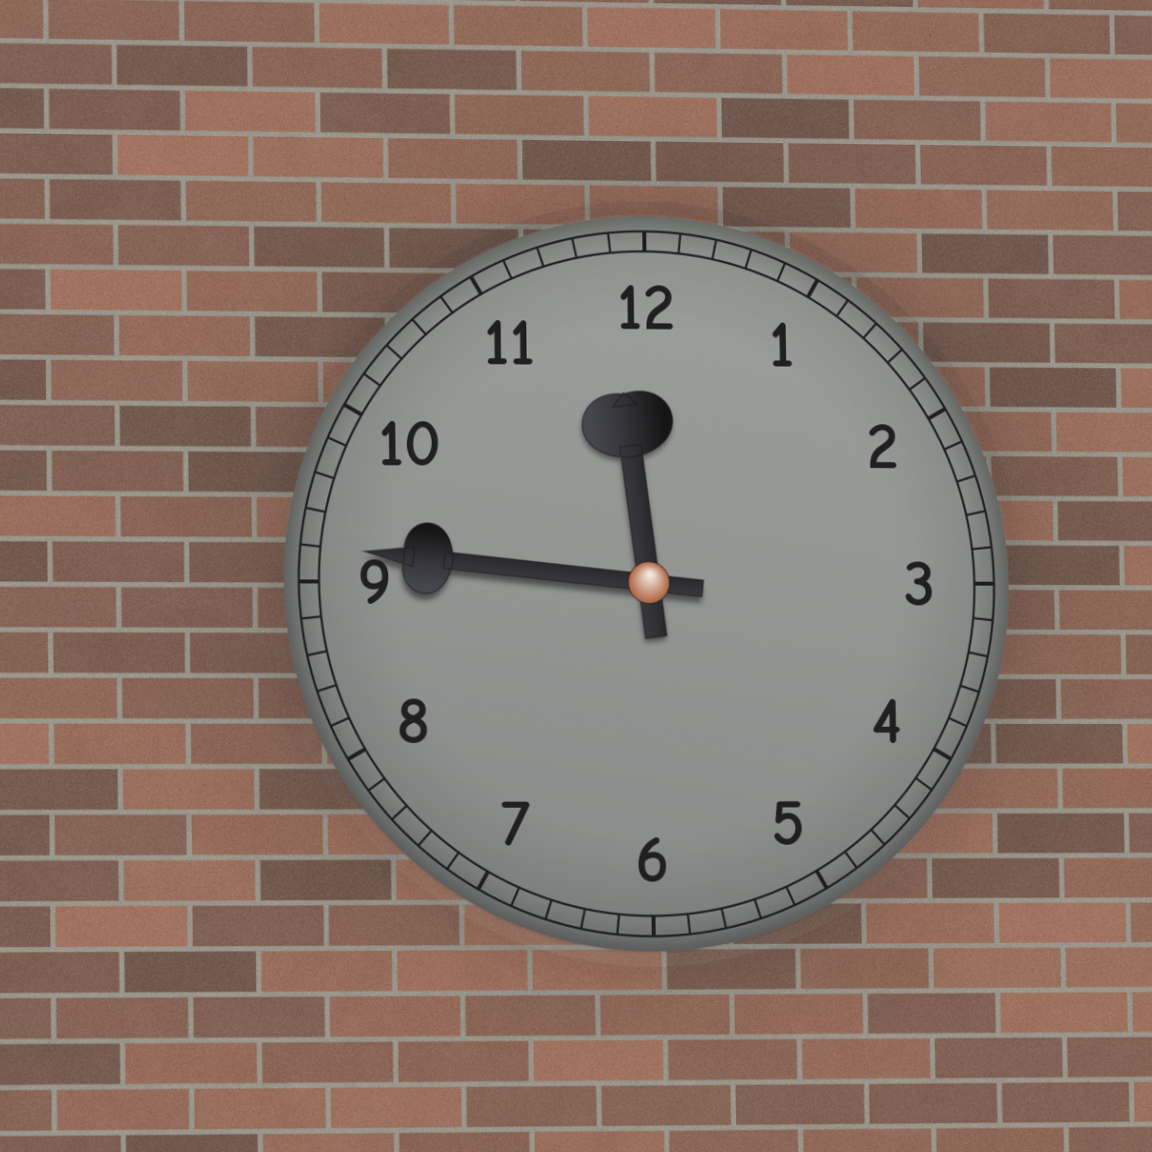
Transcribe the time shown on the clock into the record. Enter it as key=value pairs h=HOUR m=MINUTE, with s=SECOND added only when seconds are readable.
h=11 m=46
